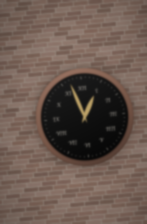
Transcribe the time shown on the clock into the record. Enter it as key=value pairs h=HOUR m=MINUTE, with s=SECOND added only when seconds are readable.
h=12 m=57
